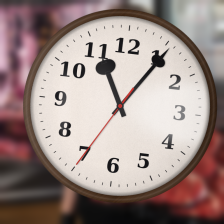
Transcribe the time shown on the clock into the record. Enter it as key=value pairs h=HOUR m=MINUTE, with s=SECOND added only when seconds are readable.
h=11 m=5 s=35
